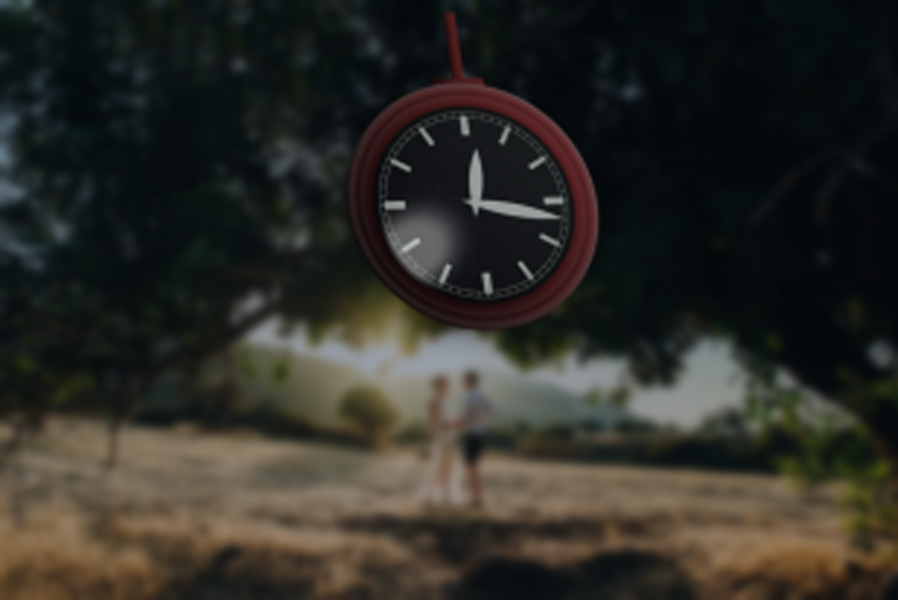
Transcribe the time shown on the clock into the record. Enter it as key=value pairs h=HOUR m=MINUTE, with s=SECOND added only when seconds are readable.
h=12 m=17
